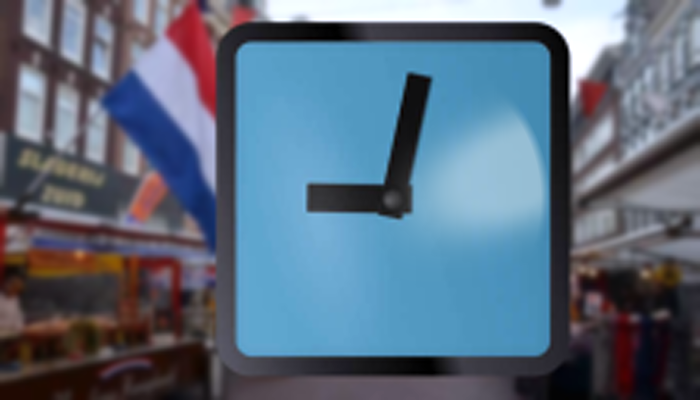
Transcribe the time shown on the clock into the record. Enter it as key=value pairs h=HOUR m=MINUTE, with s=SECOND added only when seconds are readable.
h=9 m=2
